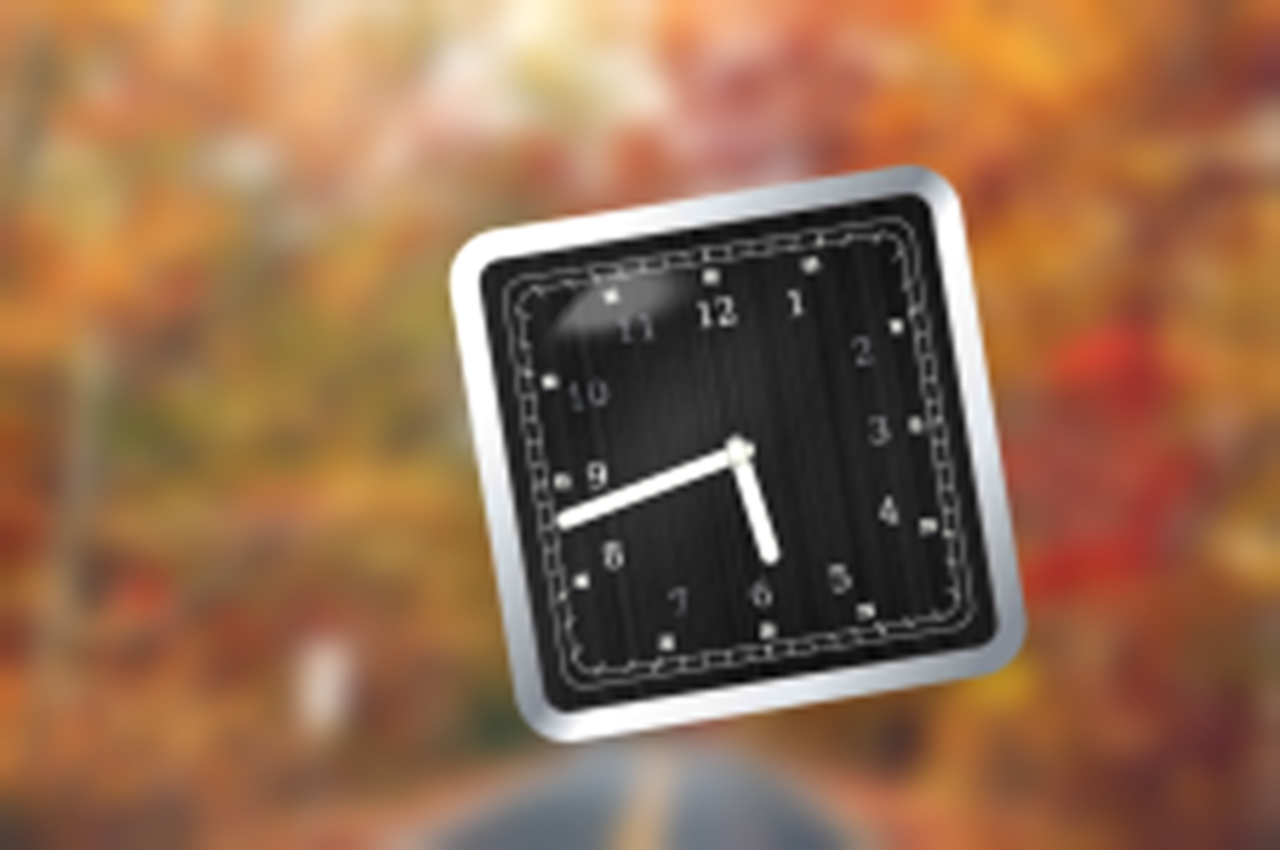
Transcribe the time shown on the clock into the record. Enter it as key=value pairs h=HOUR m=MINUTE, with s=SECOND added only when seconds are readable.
h=5 m=43
